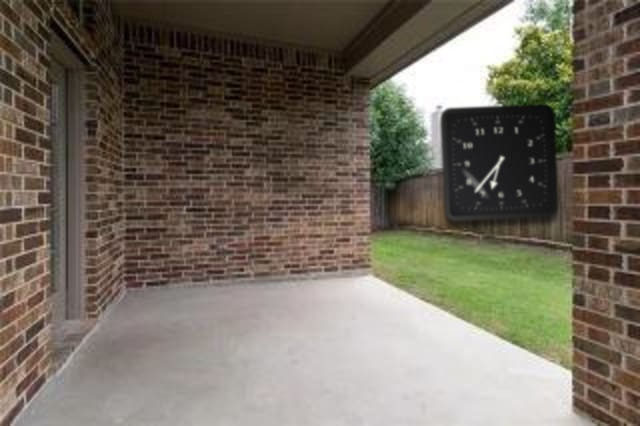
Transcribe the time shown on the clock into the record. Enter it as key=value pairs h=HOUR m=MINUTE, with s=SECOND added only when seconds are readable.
h=6 m=37
